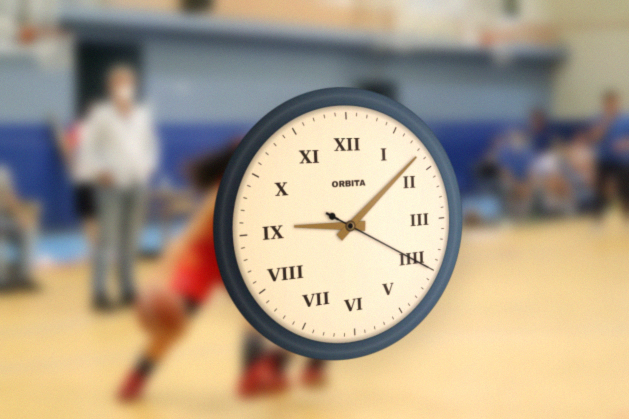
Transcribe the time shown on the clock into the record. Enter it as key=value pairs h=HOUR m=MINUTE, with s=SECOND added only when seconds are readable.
h=9 m=8 s=20
